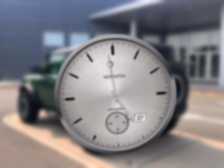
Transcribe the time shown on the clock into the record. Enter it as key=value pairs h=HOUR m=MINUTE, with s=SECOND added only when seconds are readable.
h=4 m=59
